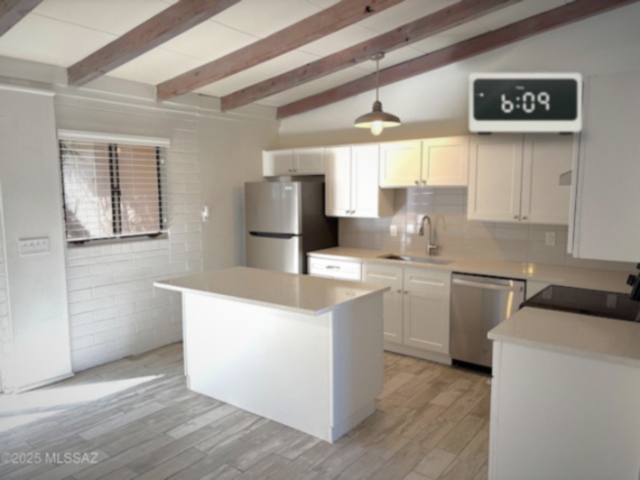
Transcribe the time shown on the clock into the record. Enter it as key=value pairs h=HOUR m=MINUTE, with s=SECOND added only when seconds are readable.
h=6 m=9
